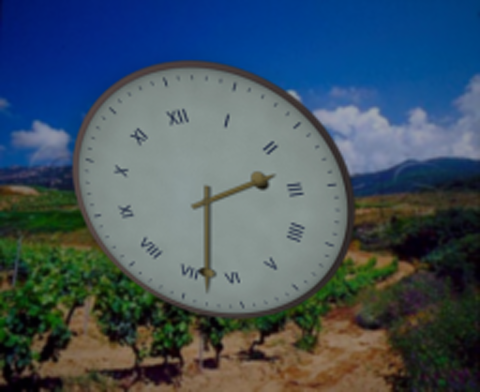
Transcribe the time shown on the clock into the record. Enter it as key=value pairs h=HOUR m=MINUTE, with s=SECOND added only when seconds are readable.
h=2 m=33
